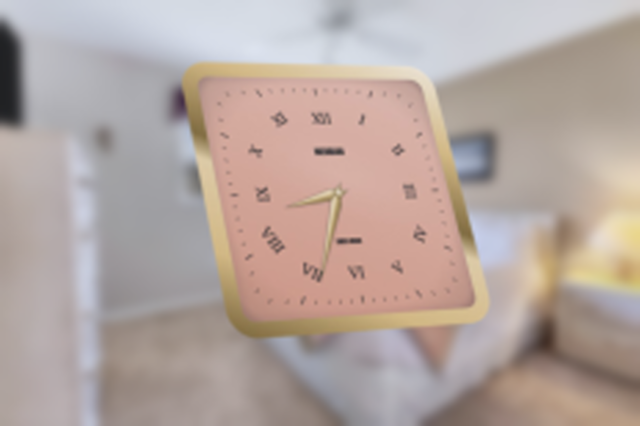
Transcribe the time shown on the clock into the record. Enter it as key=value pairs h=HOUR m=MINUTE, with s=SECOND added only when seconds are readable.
h=8 m=34
